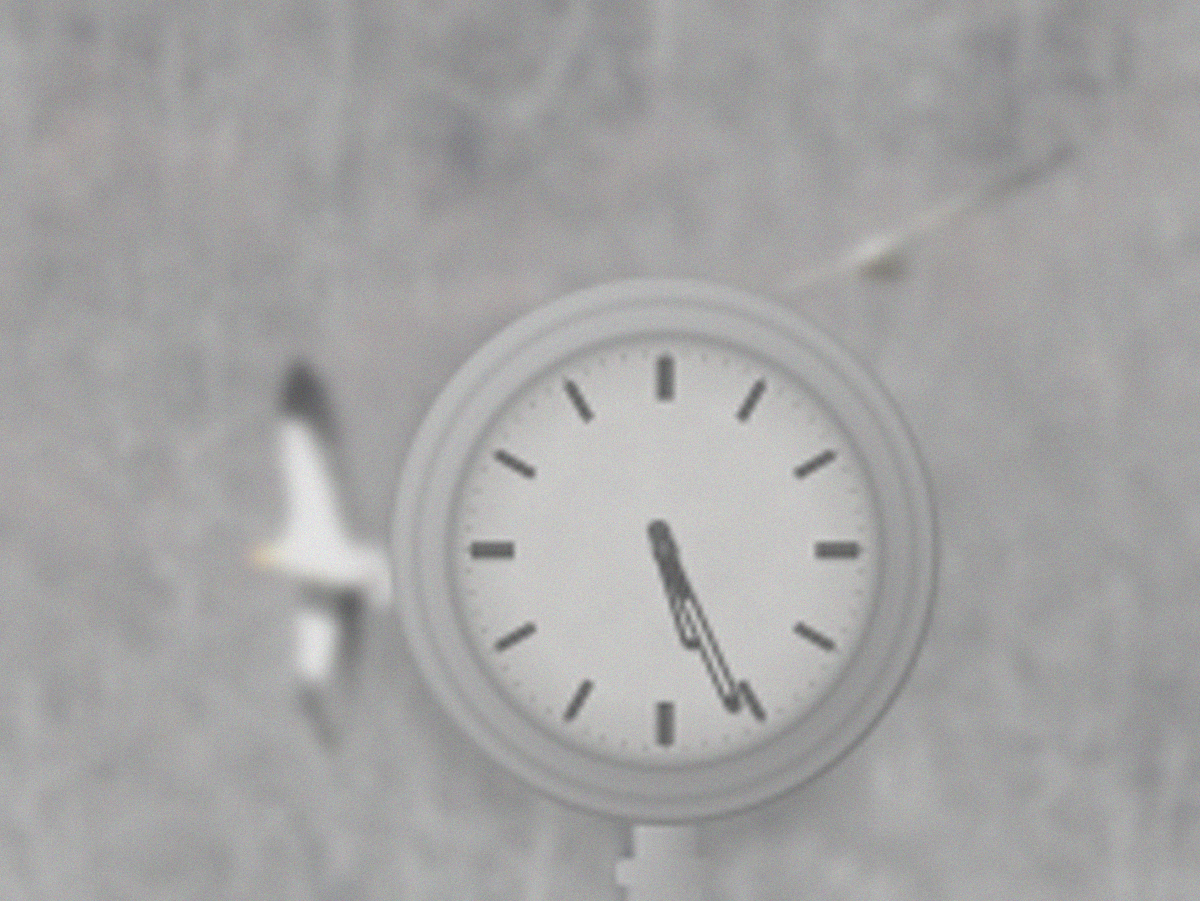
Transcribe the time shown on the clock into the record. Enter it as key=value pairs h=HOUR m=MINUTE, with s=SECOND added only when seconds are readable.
h=5 m=26
